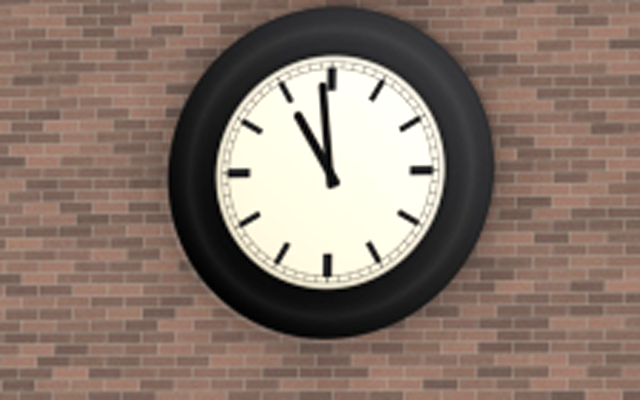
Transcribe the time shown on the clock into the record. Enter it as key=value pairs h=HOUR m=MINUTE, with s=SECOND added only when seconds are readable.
h=10 m=59
